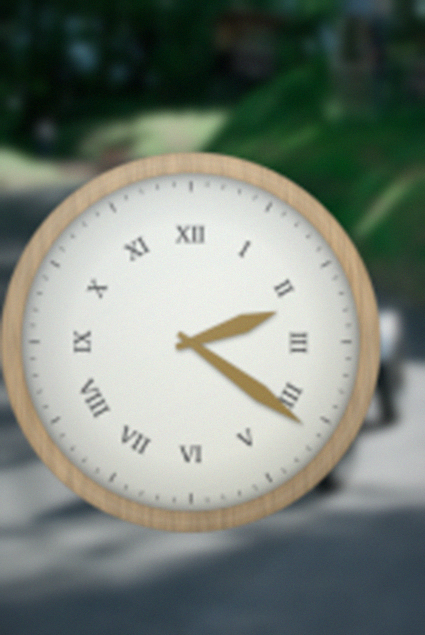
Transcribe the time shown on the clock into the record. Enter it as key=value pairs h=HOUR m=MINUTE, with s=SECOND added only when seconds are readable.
h=2 m=21
